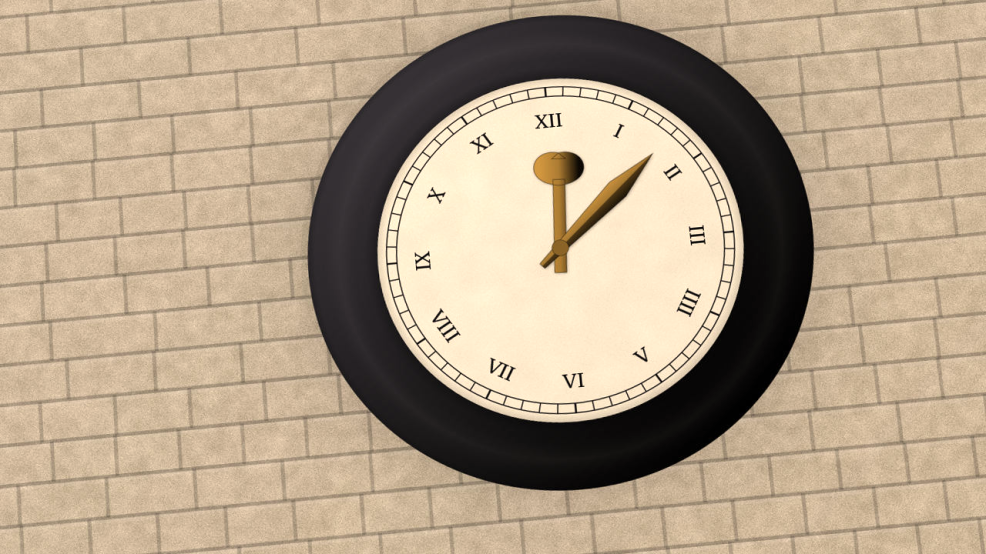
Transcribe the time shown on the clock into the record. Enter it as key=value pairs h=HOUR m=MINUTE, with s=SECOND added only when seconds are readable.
h=12 m=8
